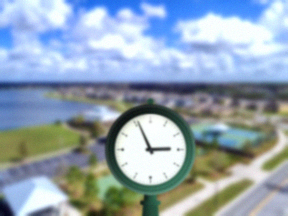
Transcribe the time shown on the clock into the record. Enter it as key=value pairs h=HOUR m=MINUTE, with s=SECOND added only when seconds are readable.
h=2 m=56
